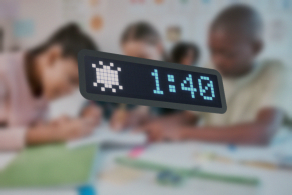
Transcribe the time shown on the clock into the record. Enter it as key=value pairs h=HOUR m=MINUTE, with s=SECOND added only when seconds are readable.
h=1 m=40
